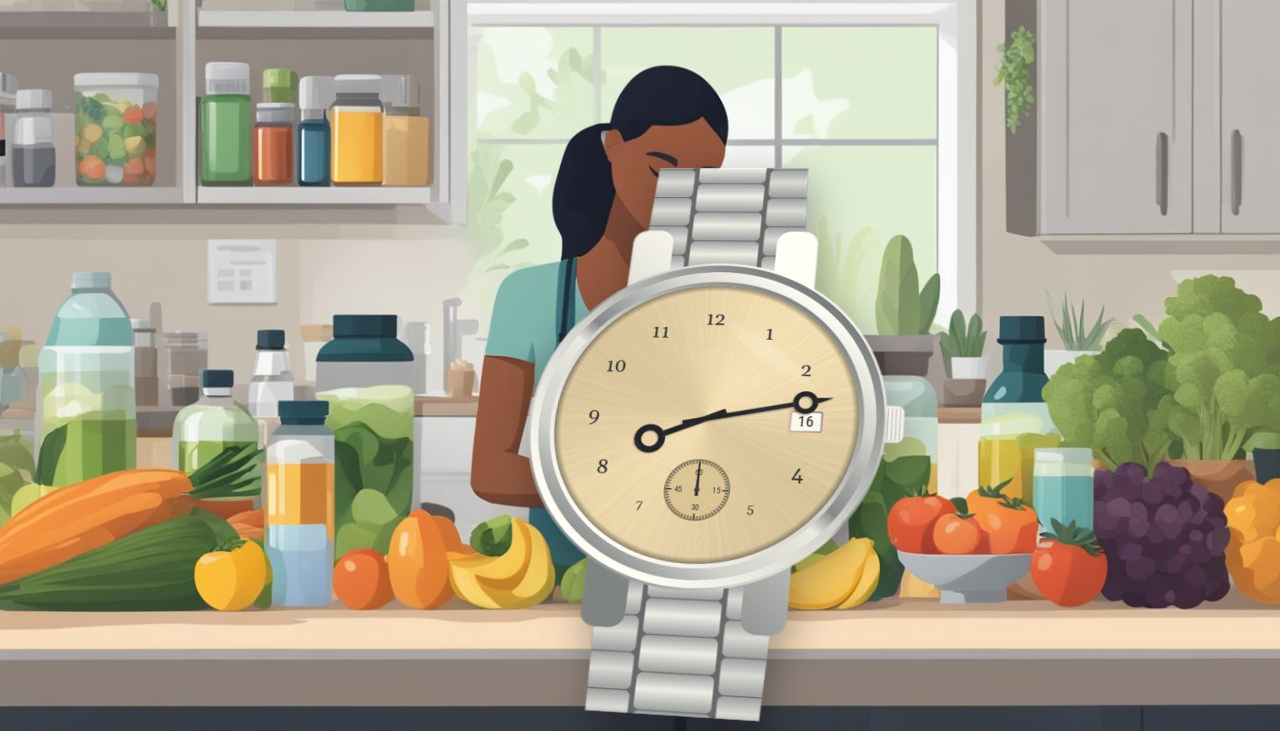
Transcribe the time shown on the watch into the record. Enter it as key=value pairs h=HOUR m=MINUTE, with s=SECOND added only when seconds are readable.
h=8 m=13
